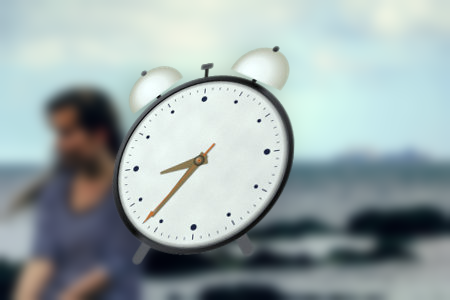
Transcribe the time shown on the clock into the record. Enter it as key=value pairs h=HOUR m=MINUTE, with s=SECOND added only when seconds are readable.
h=8 m=36 s=37
